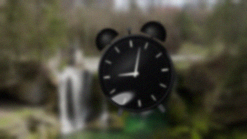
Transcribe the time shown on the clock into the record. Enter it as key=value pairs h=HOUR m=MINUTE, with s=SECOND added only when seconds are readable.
h=9 m=3
